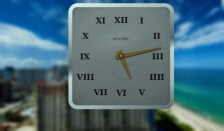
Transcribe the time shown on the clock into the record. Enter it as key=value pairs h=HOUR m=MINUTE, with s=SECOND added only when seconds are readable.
h=5 m=13
